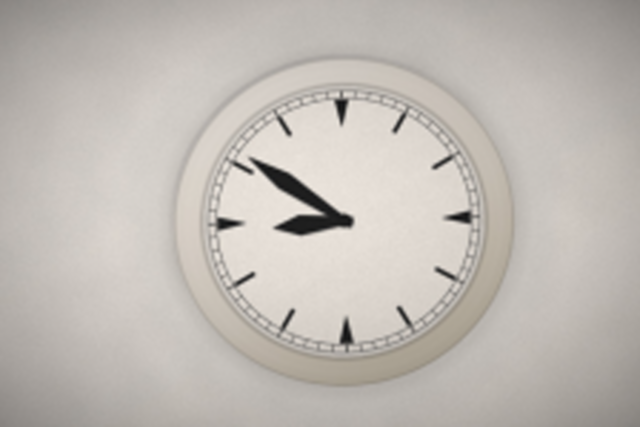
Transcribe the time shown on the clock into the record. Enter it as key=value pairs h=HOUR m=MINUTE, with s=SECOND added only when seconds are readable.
h=8 m=51
